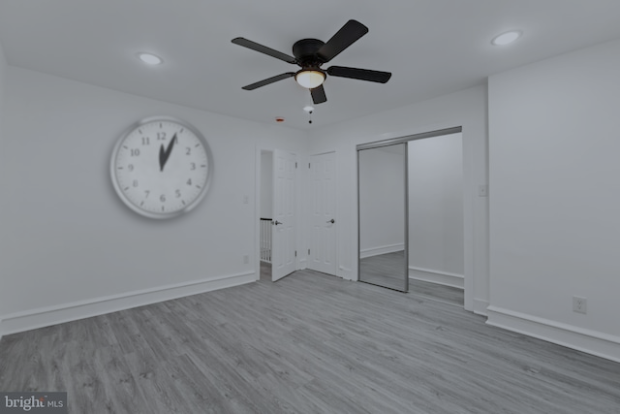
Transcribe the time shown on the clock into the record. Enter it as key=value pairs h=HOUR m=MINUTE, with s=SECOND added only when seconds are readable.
h=12 m=4
